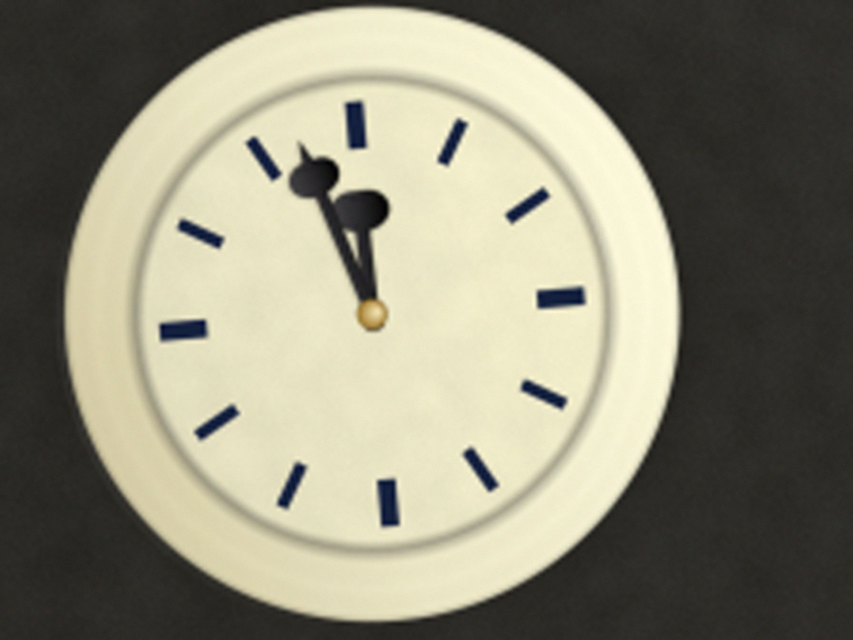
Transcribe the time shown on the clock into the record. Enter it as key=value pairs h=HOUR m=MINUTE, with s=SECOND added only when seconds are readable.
h=11 m=57
